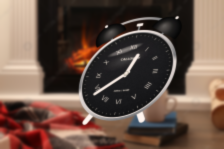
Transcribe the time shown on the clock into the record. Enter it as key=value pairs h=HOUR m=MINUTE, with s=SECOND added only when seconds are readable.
h=12 m=39
